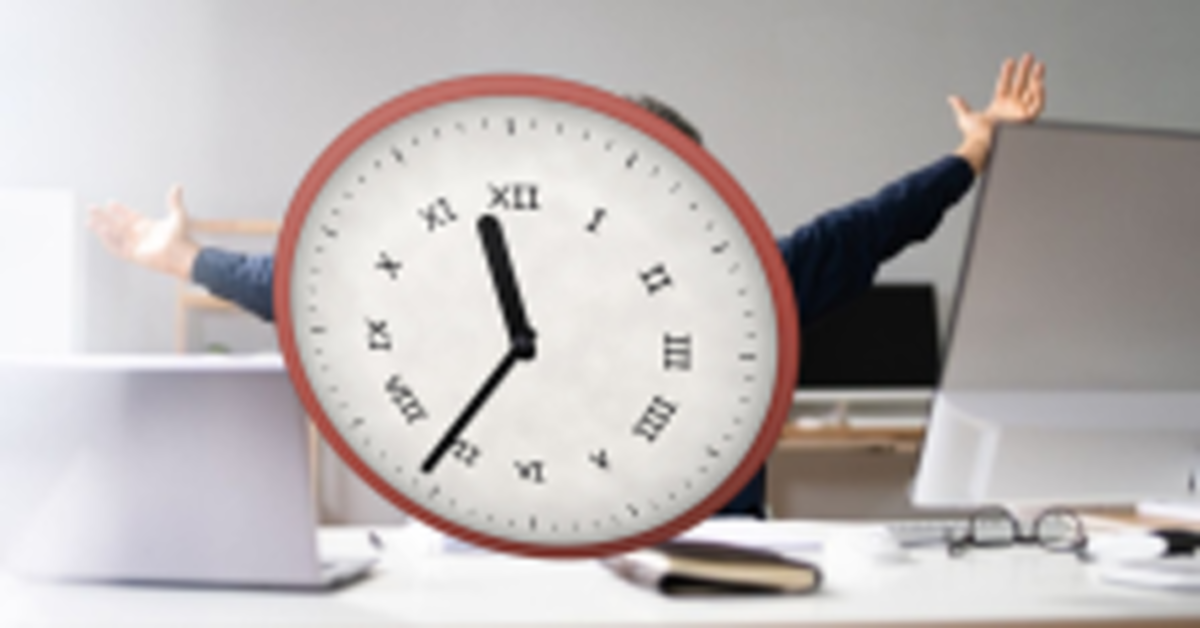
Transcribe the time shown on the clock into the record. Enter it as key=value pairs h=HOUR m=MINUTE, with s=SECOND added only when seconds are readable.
h=11 m=36
